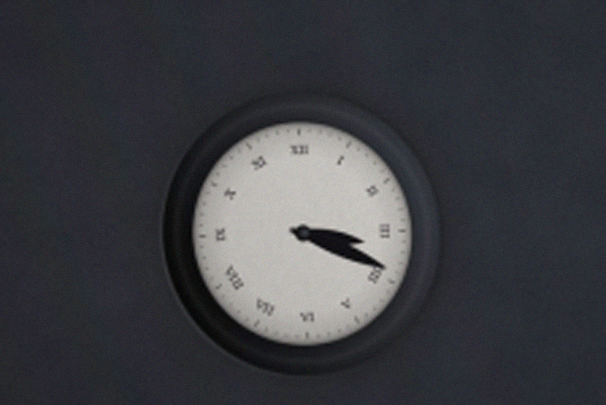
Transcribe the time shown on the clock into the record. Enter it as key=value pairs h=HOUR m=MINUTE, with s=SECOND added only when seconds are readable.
h=3 m=19
